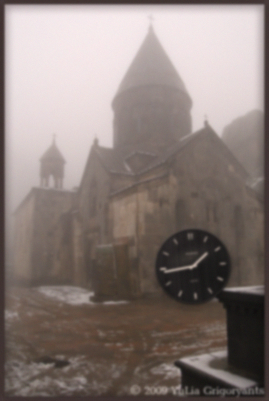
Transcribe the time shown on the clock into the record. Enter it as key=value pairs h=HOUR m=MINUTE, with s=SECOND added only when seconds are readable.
h=1 m=44
